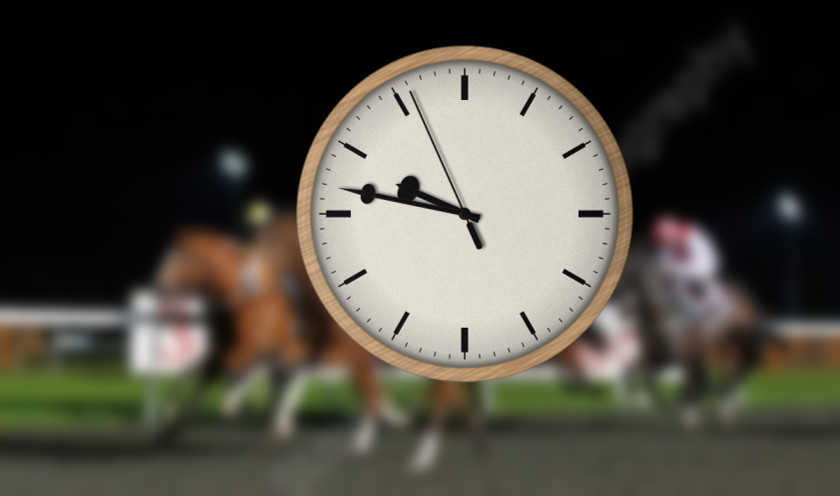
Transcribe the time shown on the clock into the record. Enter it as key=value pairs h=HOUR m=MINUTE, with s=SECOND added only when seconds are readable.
h=9 m=46 s=56
